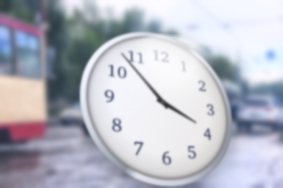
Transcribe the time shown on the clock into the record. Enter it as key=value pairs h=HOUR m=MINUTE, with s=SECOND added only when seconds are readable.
h=3 m=53
